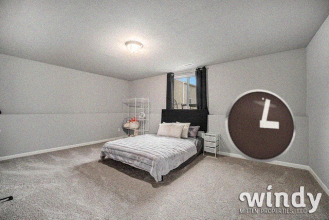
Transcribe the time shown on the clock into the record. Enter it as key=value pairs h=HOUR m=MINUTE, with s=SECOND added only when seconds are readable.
h=3 m=2
